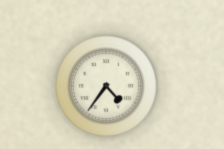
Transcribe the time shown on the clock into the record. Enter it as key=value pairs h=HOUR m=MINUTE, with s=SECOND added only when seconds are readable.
h=4 m=36
